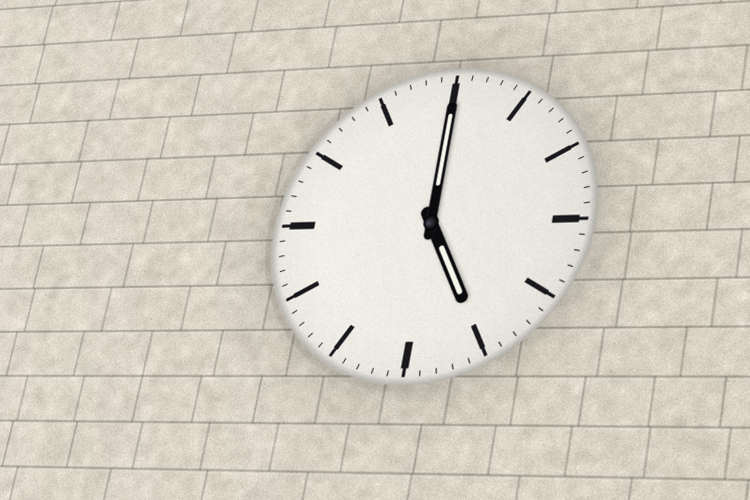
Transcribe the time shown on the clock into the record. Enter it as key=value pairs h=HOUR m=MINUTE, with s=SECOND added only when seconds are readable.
h=5 m=0
